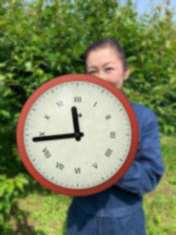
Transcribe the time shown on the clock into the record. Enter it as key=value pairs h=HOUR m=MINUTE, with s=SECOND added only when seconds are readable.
h=11 m=44
